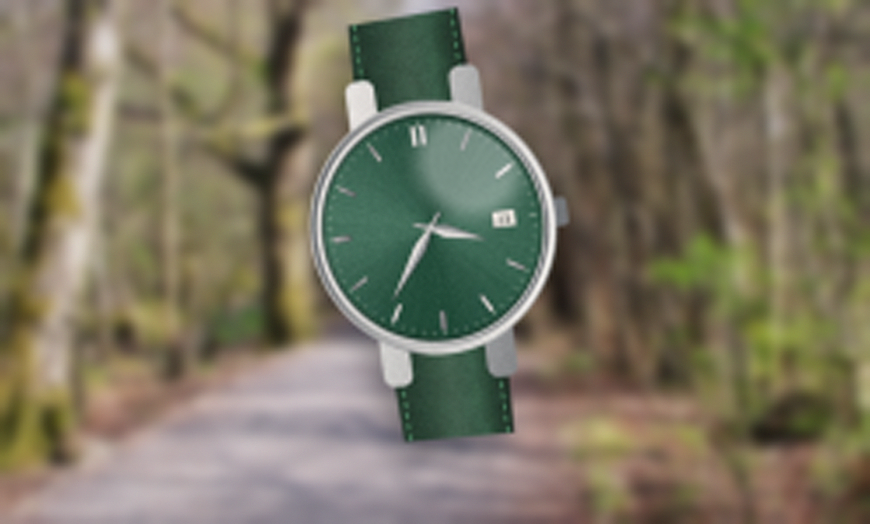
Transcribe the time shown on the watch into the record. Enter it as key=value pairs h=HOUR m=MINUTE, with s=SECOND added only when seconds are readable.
h=3 m=36
